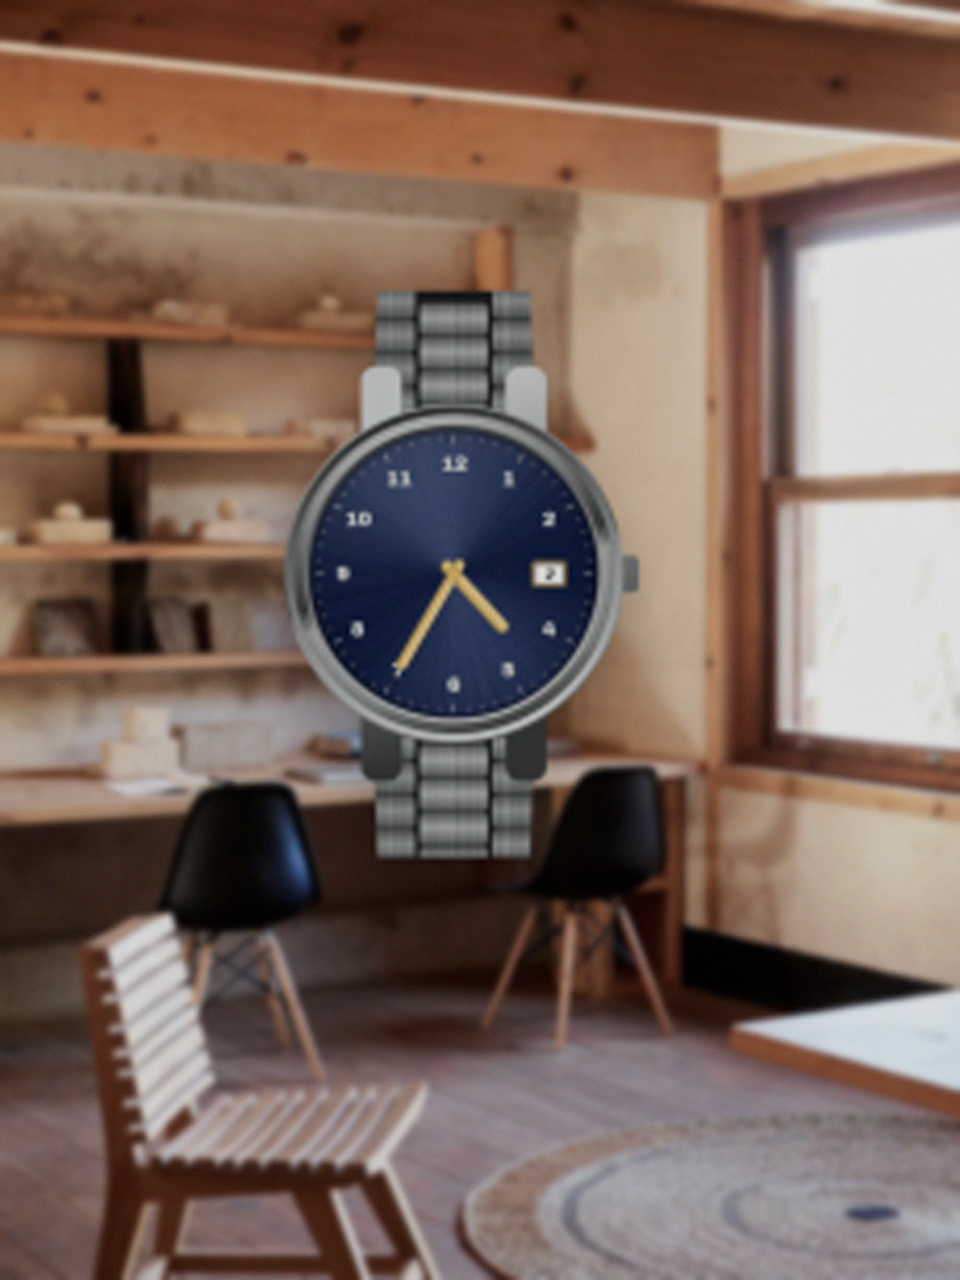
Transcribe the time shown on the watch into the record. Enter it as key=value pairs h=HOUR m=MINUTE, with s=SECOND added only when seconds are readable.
h=4 m=35
